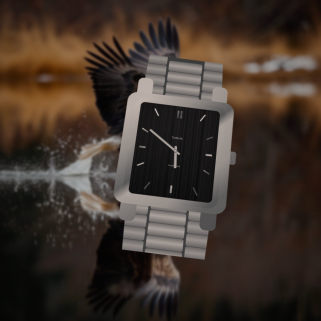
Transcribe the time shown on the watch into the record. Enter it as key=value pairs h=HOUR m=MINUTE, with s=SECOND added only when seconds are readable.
h=5 m=51
